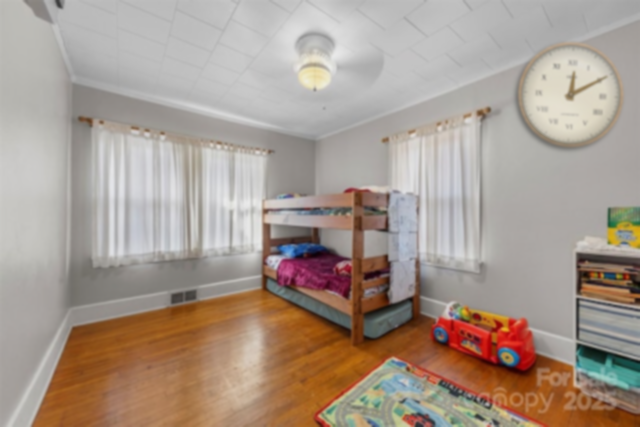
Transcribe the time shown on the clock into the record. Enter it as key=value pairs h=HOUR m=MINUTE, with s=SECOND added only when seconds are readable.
h=12 m=10
